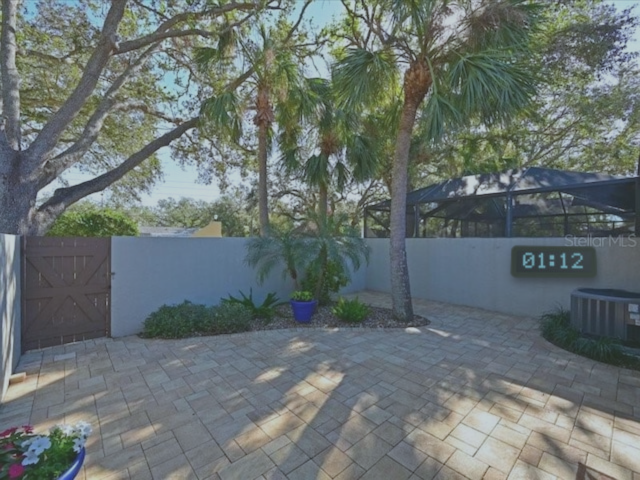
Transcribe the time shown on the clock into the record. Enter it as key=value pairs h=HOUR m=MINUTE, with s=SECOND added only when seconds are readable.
h=1 m=12
